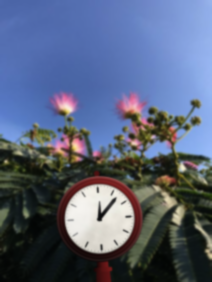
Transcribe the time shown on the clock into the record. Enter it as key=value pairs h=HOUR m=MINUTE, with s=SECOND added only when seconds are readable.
h=12 m=7
